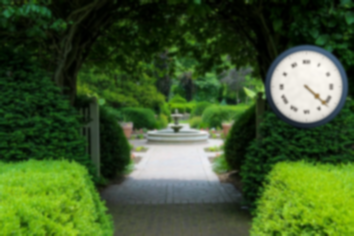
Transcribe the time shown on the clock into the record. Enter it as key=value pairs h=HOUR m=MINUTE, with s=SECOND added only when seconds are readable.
h=4 m=22
